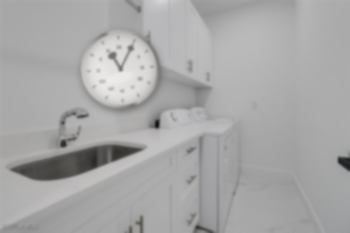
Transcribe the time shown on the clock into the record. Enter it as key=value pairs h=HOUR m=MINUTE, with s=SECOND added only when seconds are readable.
h=11 m=5
